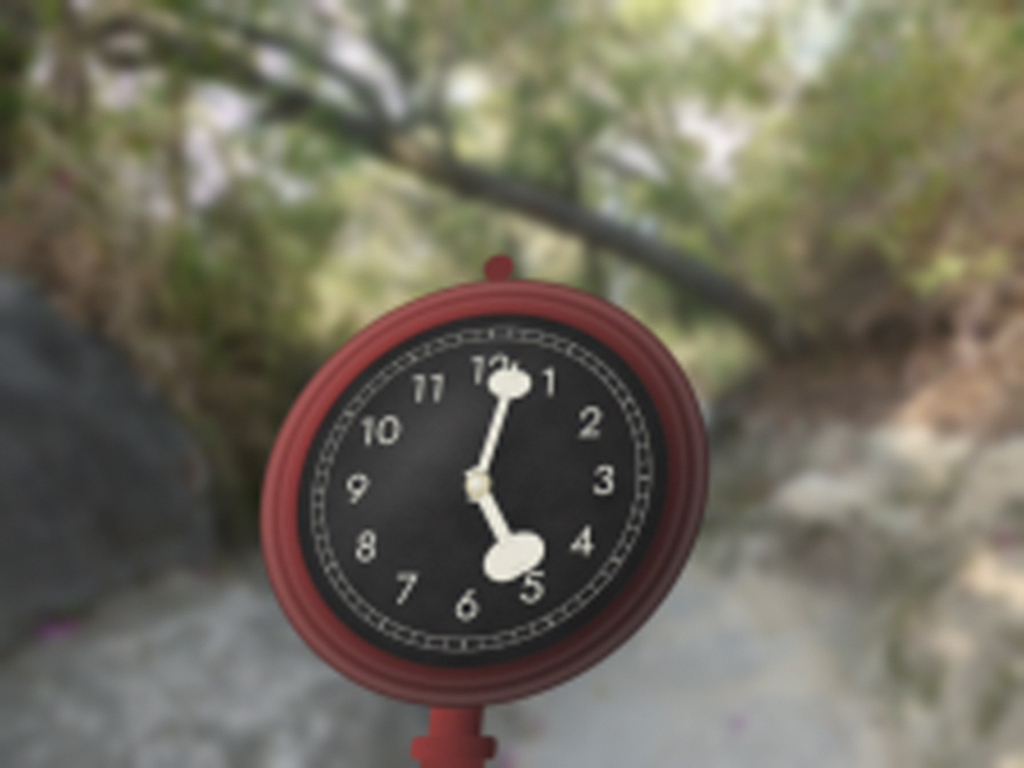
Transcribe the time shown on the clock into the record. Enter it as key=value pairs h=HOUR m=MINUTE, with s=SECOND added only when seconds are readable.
h=5 m=2
